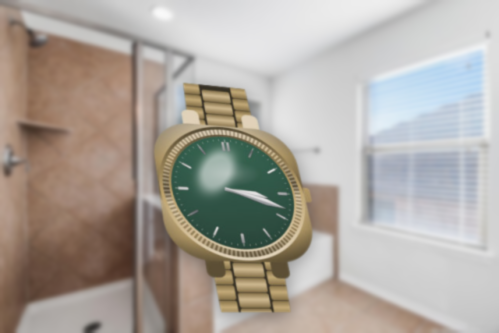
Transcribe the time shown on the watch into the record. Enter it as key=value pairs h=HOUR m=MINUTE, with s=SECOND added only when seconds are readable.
h=3 m=18
